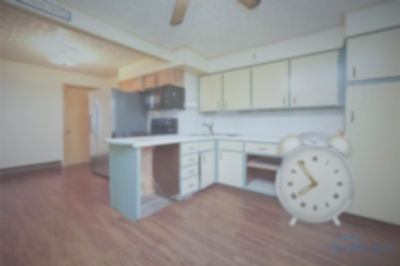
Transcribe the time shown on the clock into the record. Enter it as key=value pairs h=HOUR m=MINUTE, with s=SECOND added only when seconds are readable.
h=7 m=54
